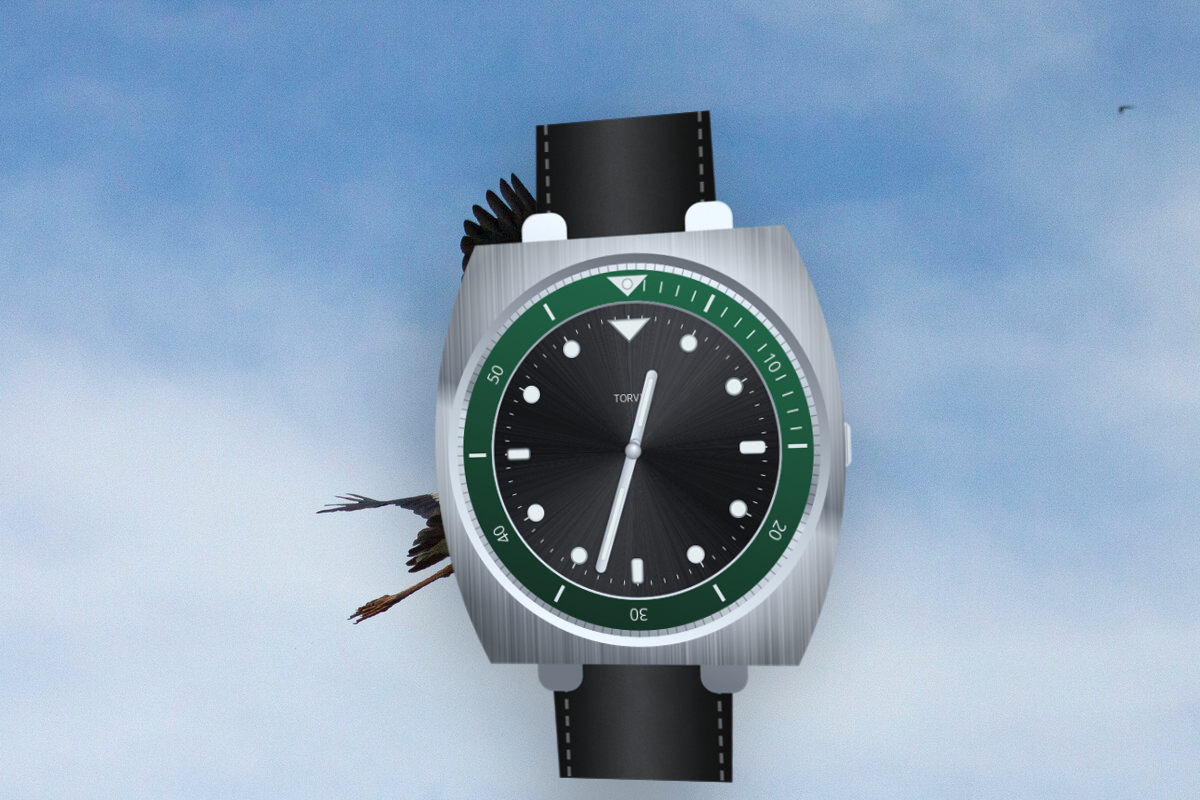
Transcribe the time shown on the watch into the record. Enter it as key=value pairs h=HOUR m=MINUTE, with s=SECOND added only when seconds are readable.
h=12 m=33
